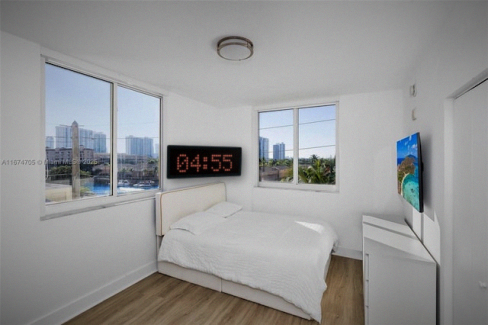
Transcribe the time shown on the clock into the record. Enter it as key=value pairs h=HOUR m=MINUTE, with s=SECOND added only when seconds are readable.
h=4 m=55
